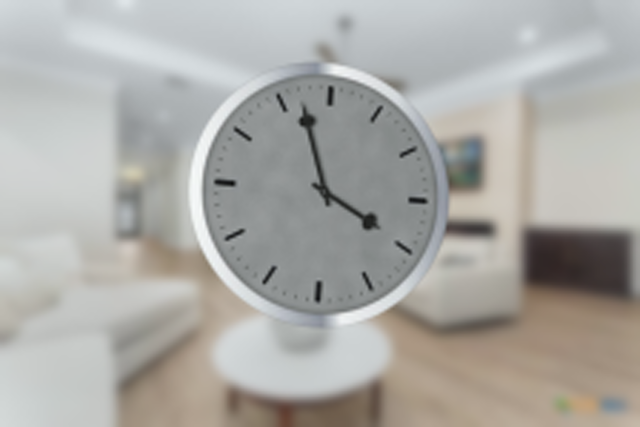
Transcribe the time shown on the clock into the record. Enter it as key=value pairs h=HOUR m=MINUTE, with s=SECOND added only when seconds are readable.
h=3 m=57
